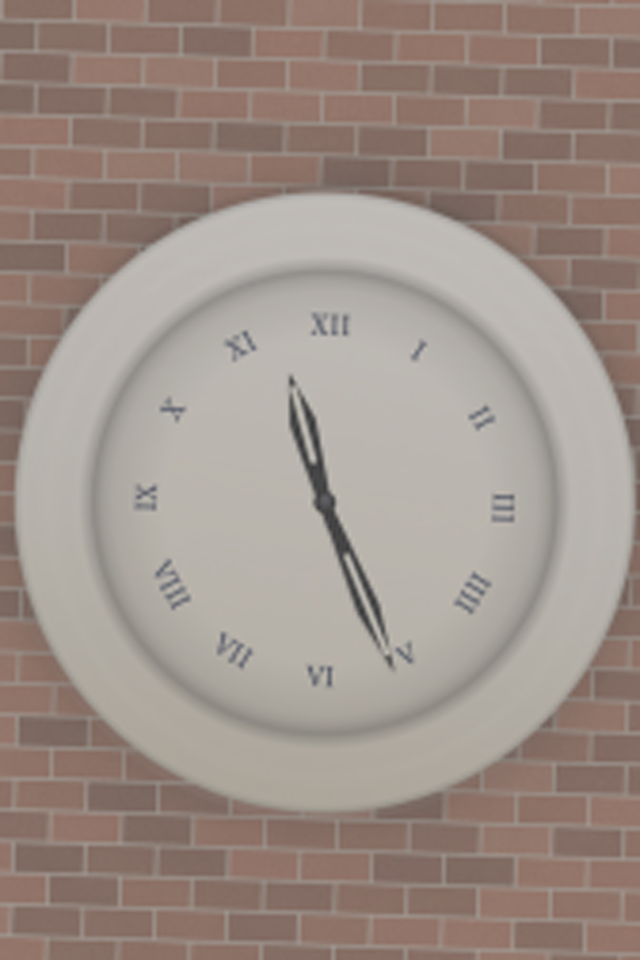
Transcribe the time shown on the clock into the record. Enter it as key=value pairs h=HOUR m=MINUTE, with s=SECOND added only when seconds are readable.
h=11 m=26
